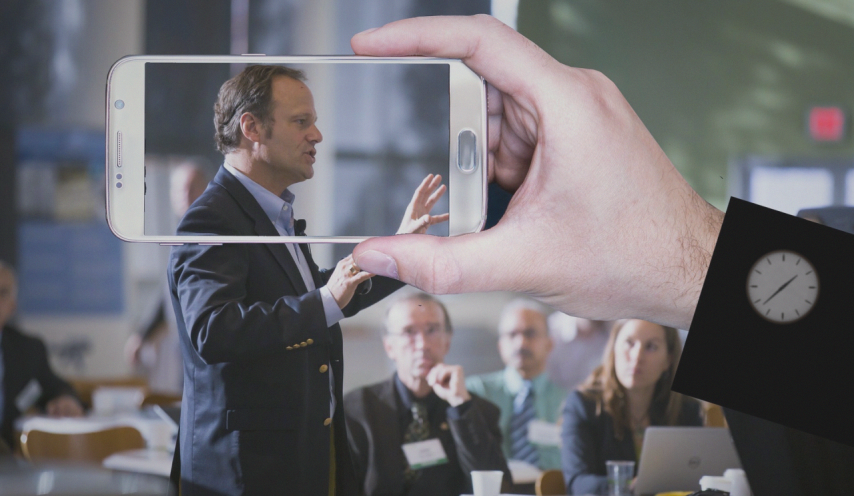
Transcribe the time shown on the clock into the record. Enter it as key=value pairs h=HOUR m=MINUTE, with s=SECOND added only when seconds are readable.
h=1 m=38
